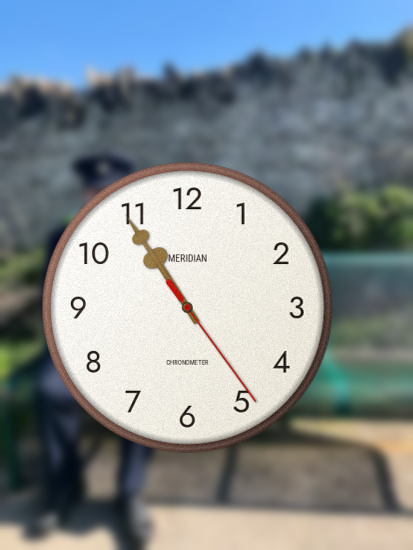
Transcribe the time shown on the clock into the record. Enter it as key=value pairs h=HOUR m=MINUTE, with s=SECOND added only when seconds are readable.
h=10 m=54 s=24
